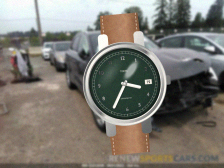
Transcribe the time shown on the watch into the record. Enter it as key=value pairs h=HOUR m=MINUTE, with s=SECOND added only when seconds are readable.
h=3 m=35
